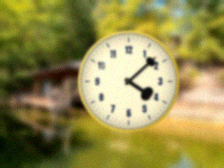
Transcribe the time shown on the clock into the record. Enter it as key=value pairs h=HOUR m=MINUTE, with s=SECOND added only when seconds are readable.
h=4 m=8
